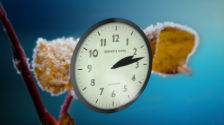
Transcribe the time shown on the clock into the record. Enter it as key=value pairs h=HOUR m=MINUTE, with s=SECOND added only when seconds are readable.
h=2 m=13
